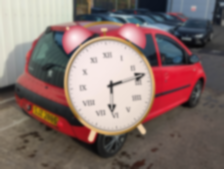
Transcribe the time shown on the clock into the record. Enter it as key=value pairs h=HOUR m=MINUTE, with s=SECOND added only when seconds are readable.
h=6 m=13
